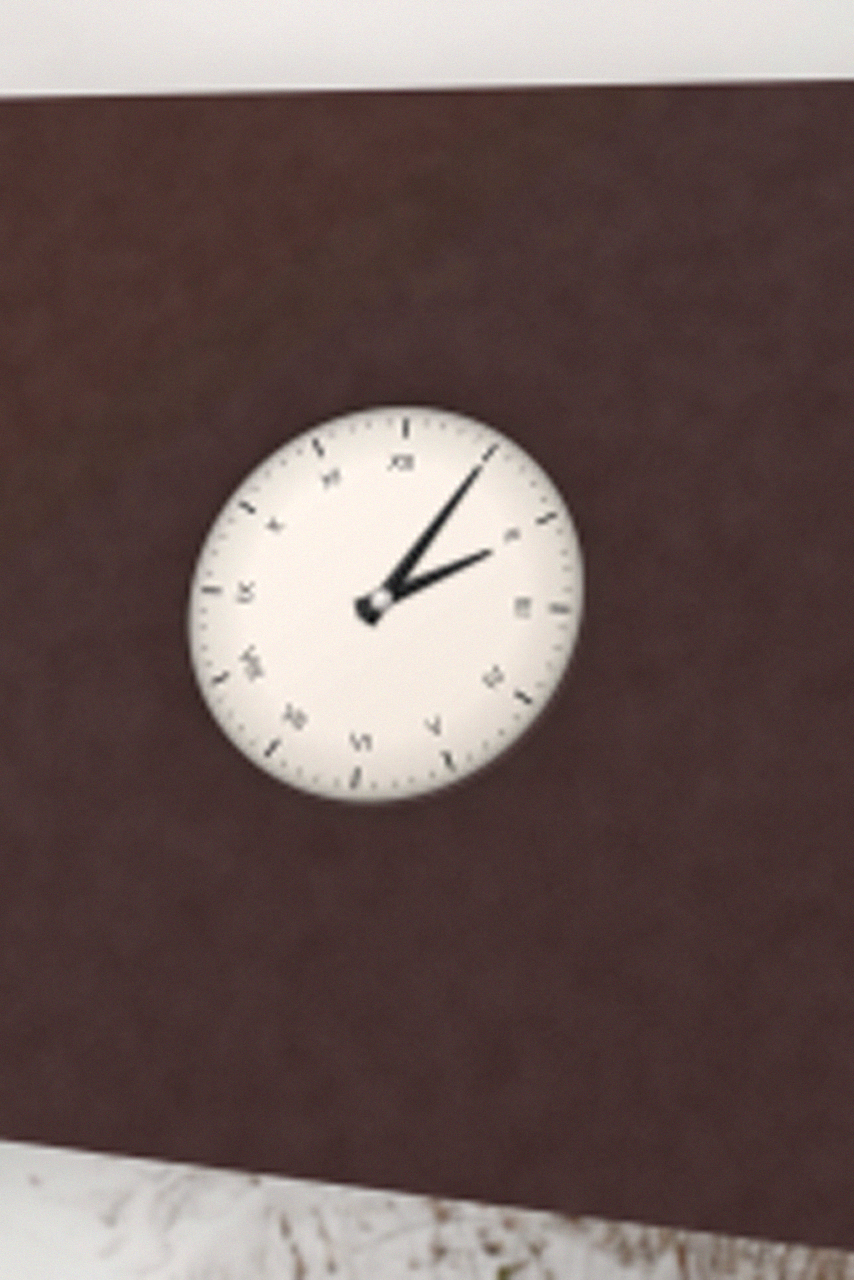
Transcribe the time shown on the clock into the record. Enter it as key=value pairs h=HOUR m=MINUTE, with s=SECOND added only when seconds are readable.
h=2 m=5
